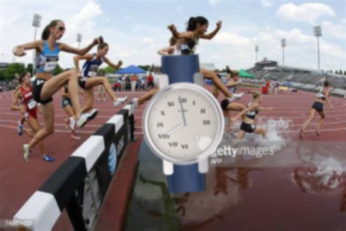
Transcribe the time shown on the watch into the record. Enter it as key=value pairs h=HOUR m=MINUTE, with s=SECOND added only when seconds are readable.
h=7 m=59
